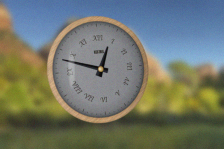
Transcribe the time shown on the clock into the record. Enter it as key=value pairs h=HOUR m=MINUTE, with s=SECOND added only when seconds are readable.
h=12 m=48
